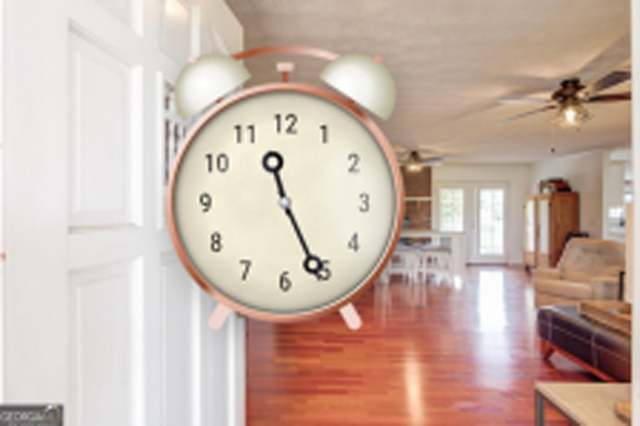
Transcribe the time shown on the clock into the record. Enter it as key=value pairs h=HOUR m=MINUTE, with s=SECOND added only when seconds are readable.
h=11 m=26
